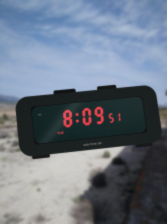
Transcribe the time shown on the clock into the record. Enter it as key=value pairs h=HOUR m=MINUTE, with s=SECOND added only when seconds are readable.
h=8 m=9 s=51
